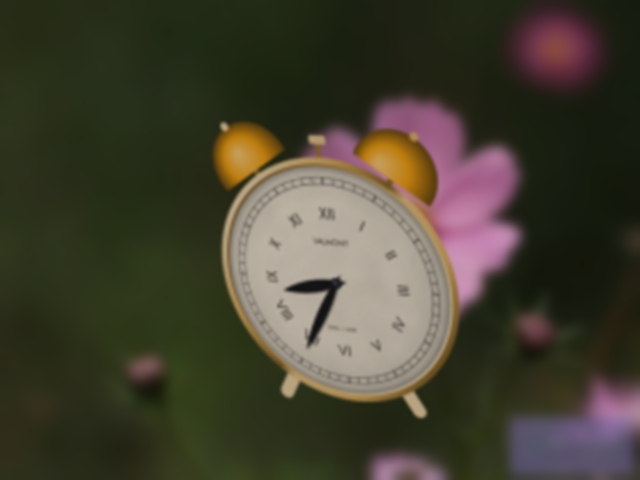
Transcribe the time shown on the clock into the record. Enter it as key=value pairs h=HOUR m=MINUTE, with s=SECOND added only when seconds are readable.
h=8 m=35
